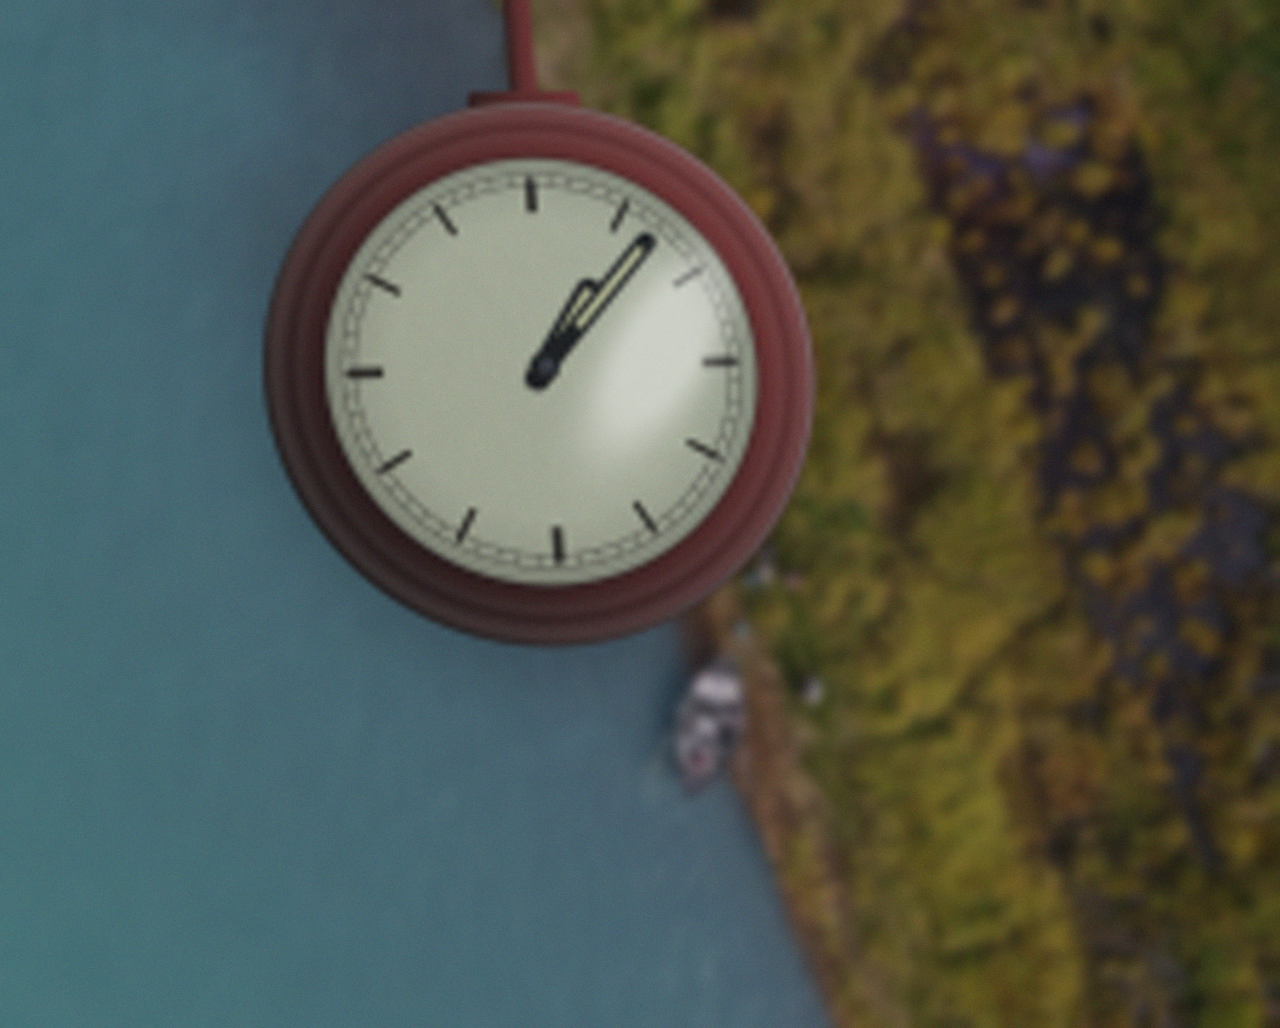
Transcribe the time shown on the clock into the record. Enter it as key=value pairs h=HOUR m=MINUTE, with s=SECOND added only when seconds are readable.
h=1 m=7
